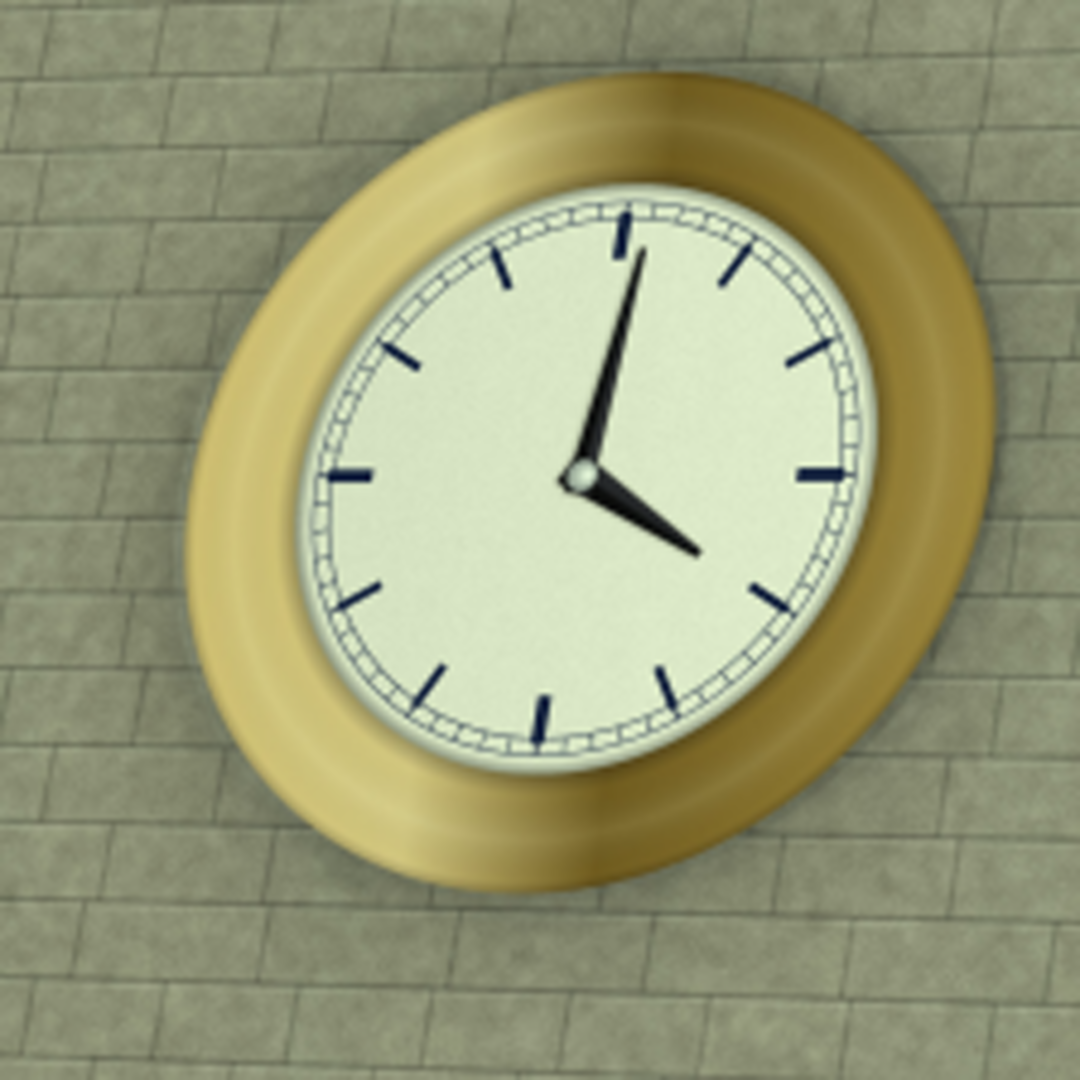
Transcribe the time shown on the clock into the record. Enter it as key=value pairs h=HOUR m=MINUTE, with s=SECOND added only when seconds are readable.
h=4 m=1
